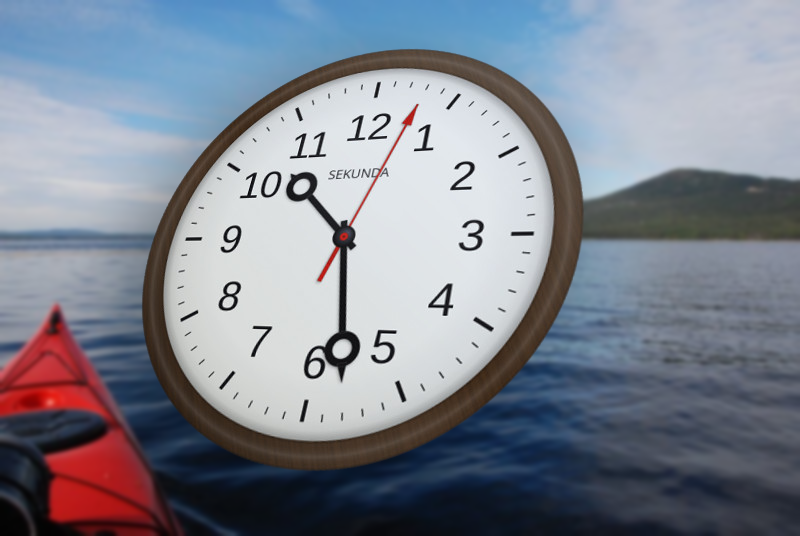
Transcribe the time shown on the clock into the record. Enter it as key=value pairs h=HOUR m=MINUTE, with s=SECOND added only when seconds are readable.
h=10 m=28 s=3
